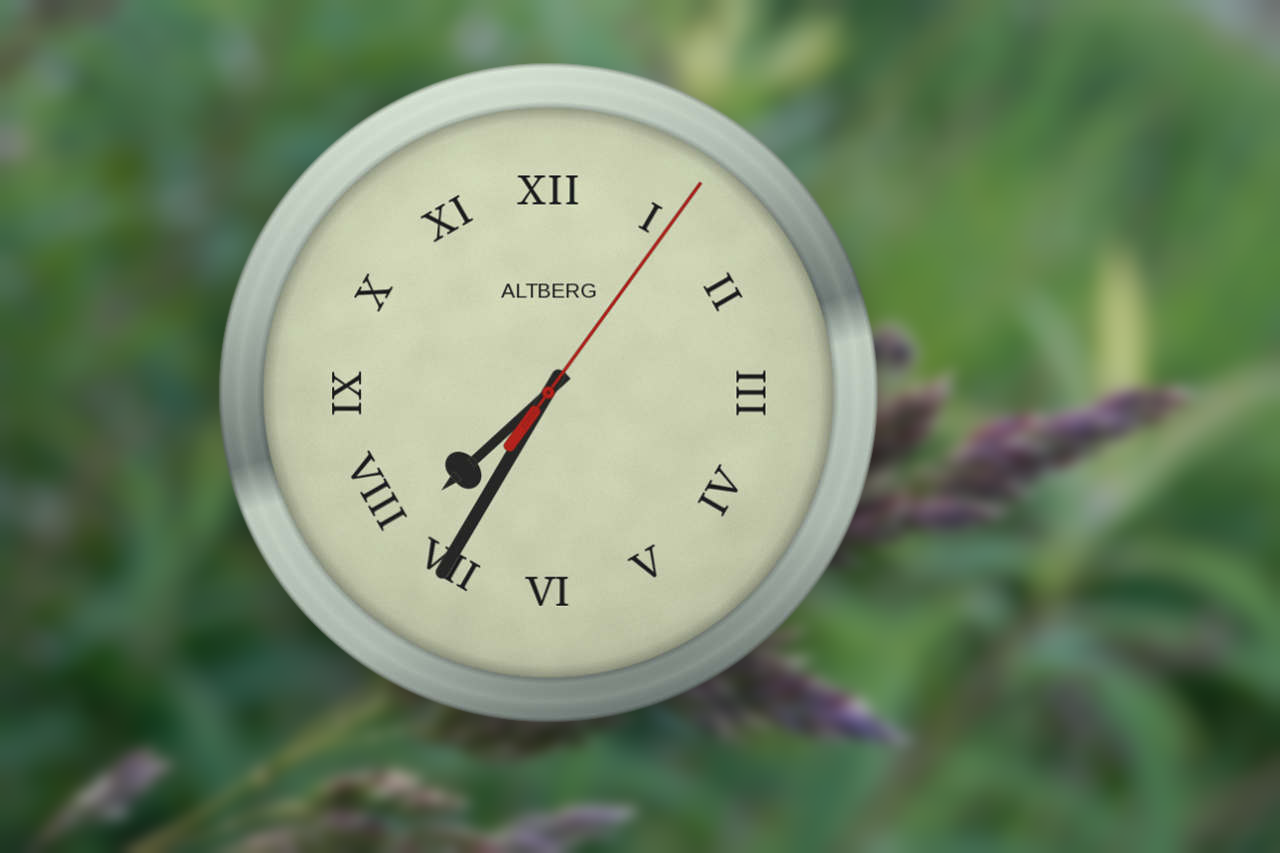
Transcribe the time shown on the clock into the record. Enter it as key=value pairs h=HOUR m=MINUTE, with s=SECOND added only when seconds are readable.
h=7 m=35 s=6
